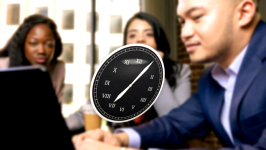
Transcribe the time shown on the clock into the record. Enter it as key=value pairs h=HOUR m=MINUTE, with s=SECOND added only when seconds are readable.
h=7 m=5
